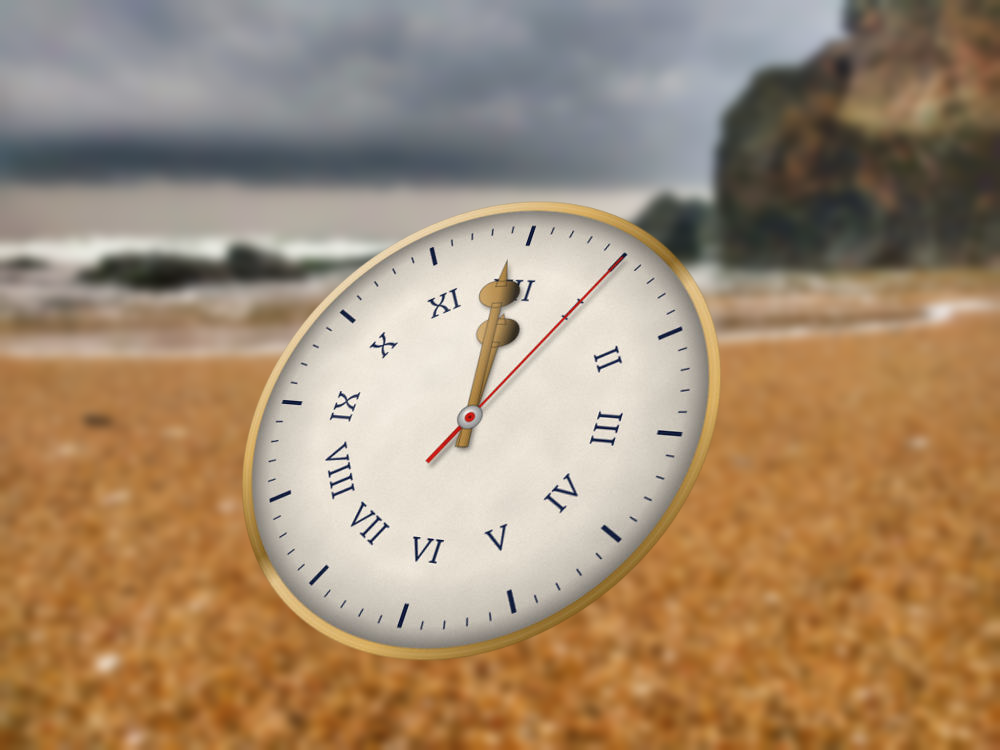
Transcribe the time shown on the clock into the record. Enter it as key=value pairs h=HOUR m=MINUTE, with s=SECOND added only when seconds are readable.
h=11 m=59 s=5
